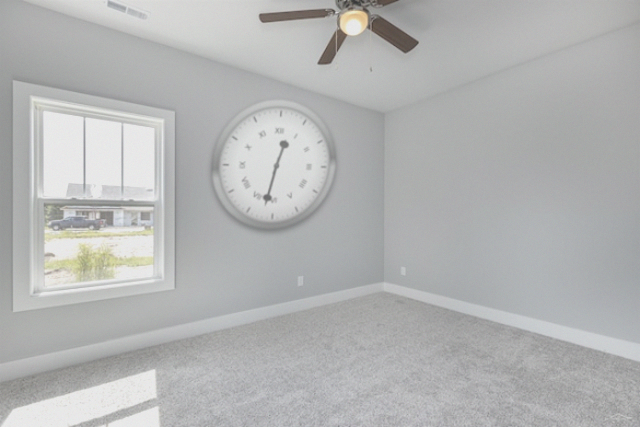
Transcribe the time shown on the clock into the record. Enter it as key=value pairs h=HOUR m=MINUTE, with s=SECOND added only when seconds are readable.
h=12 m=32
